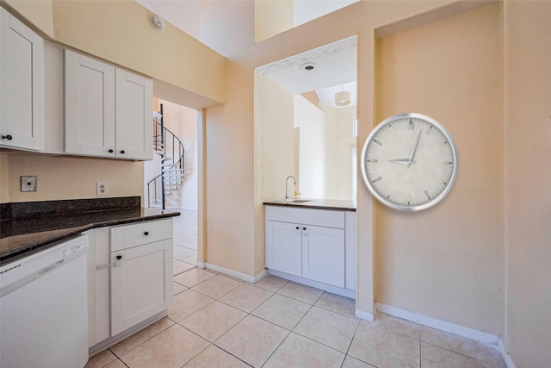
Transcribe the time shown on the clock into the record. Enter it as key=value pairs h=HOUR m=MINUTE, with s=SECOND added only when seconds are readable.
h=9 m=3
